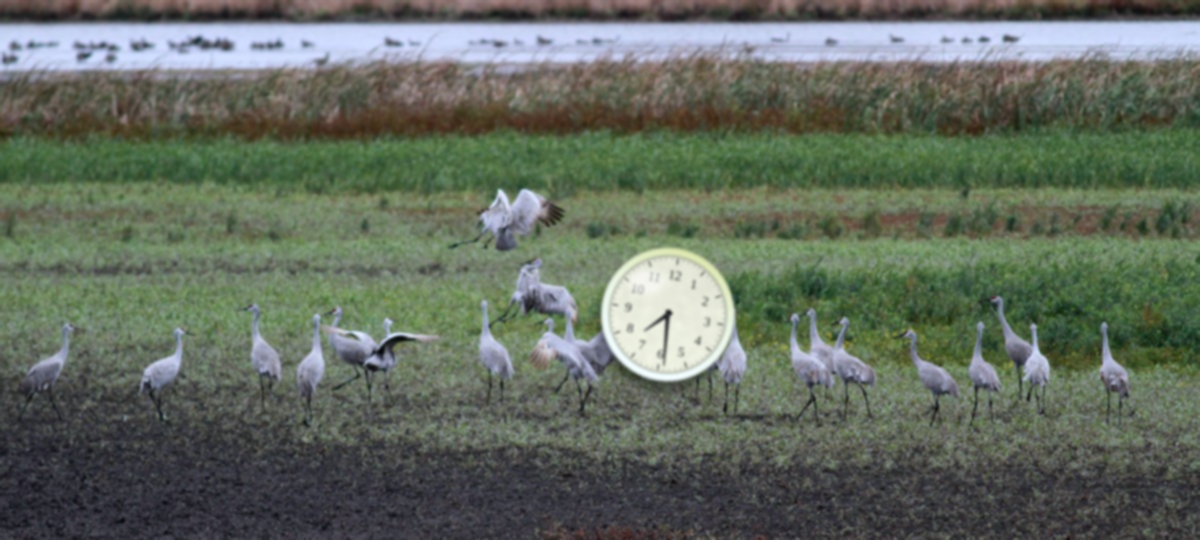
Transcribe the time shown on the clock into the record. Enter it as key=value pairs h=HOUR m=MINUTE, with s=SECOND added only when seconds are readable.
h=7 m=29
